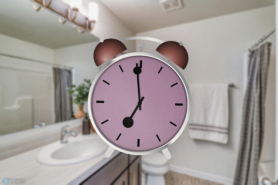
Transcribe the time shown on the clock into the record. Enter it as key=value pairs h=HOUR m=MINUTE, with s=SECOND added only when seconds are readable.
h=6 m=59
